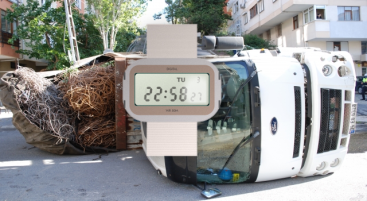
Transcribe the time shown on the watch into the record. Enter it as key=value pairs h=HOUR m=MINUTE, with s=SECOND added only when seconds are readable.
h=22 m=58 s=27
